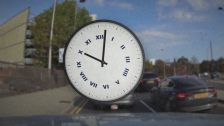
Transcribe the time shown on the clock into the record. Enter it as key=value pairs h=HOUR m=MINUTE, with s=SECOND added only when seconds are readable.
h=10 m=2
